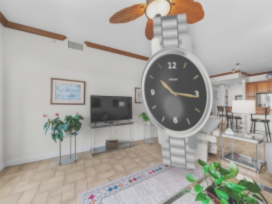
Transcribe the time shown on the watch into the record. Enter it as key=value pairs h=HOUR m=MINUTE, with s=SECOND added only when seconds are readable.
h=10 m=16
